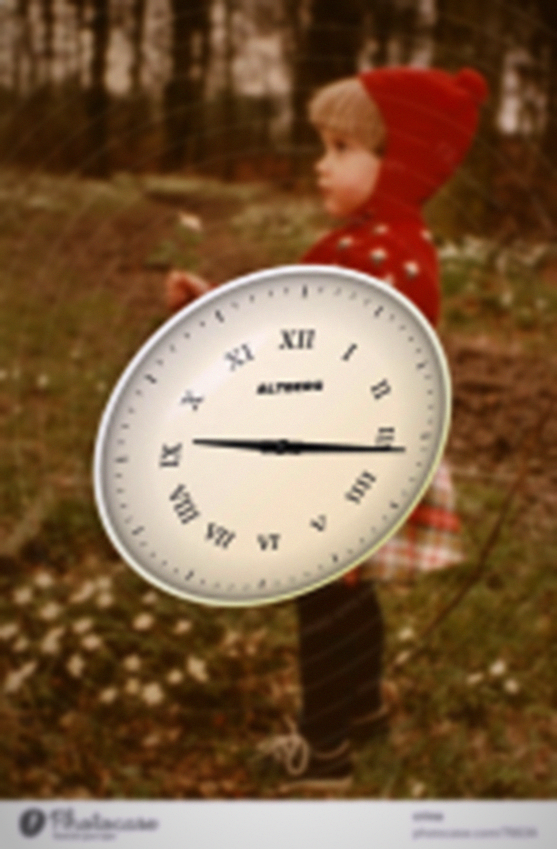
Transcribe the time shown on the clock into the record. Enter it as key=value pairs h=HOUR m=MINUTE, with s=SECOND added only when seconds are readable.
h=9 m=16
